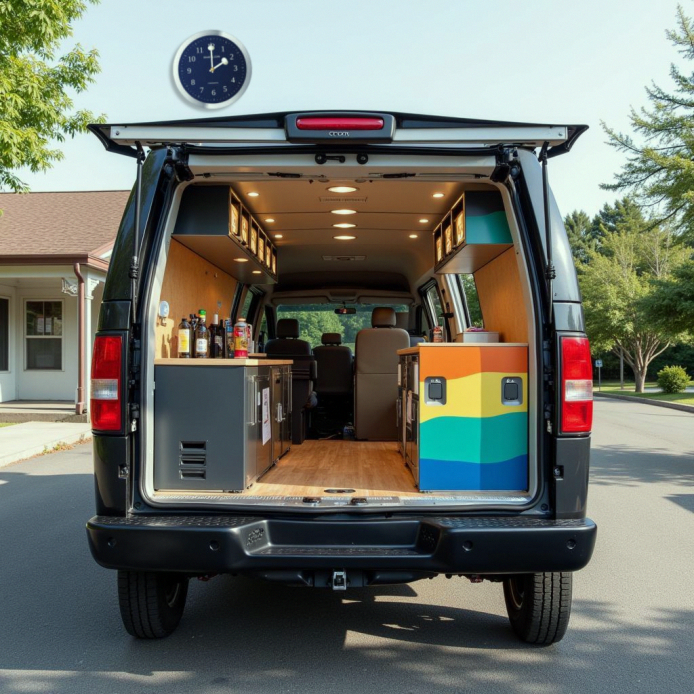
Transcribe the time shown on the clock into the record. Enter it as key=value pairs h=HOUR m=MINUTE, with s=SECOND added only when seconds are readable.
h=2 m=0
